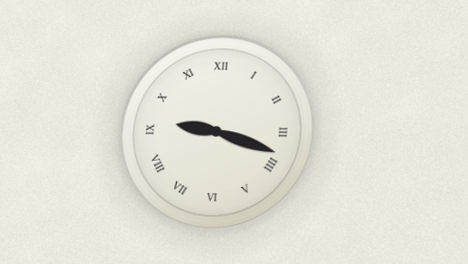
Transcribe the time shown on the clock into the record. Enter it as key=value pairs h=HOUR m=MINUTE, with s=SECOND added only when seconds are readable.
h=9 m=18
